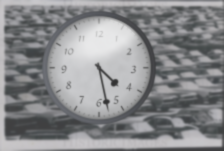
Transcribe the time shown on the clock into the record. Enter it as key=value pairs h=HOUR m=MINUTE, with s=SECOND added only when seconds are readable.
h=4 m=28
